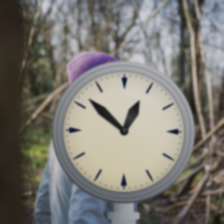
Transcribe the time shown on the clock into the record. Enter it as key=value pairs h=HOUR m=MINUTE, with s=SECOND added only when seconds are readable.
h=12 m=52
